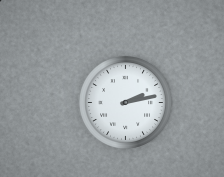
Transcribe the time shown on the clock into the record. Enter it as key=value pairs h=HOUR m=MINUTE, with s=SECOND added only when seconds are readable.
h=2 m=13
